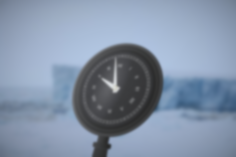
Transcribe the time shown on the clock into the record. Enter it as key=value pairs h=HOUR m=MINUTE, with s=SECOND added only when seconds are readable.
h=9 m=58
